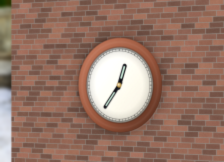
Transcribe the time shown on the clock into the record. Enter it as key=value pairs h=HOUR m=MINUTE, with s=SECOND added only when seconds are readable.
h=12 m=36
